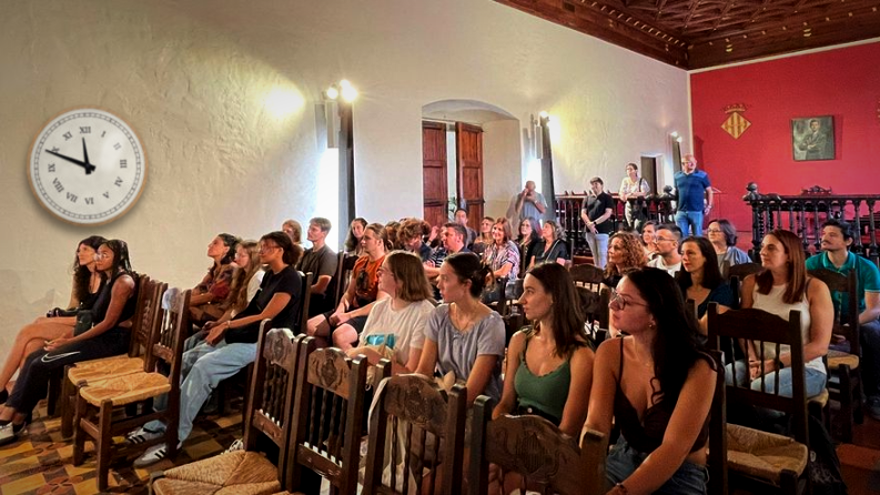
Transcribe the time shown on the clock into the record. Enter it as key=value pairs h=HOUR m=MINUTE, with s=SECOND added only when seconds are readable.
h=11 m=49
